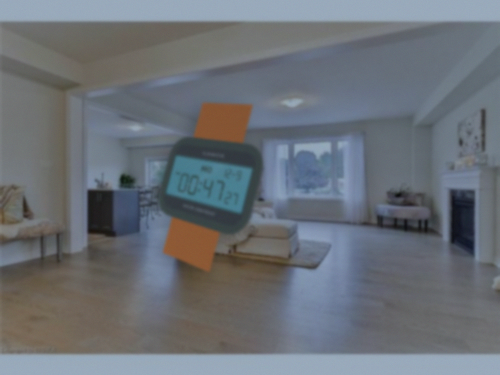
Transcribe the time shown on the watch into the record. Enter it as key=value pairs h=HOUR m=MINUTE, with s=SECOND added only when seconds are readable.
h=0 m=47
